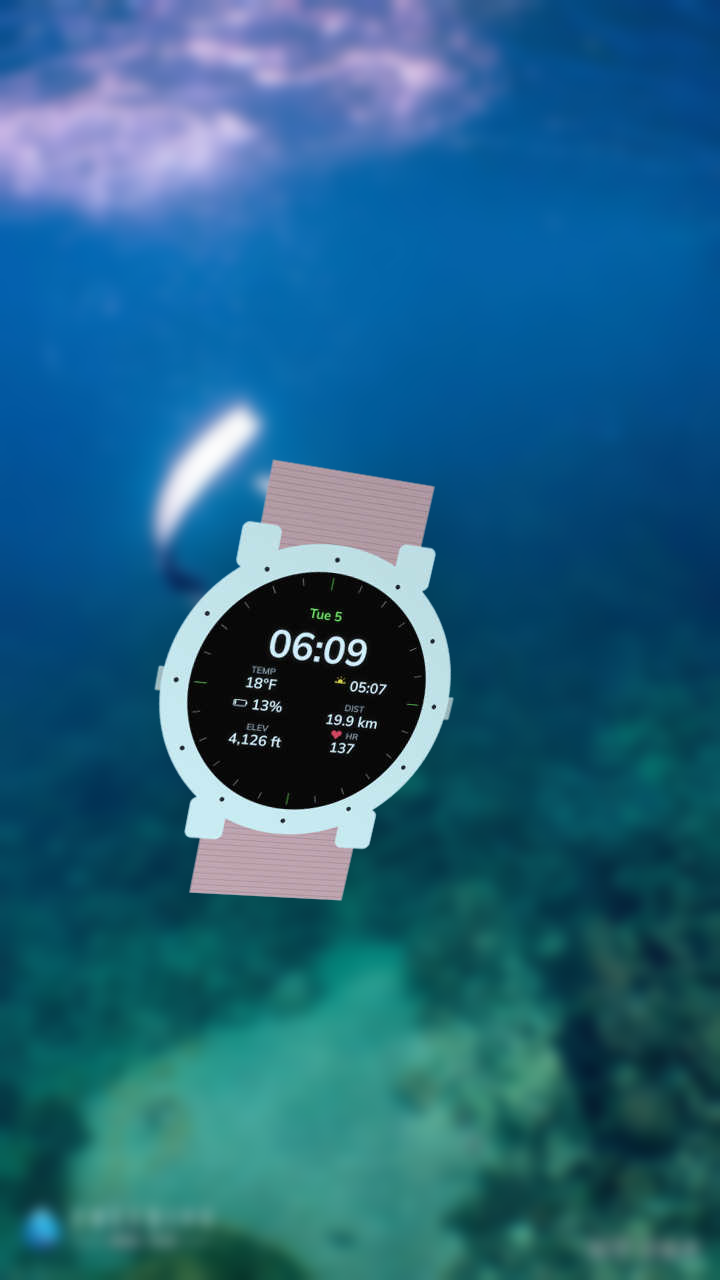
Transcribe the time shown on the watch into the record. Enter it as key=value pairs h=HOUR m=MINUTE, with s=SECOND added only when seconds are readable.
h=6 m=9
